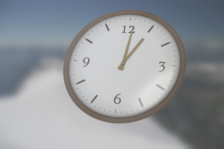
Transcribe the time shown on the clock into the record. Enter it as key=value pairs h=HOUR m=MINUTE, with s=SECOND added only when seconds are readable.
h=1 m=1
